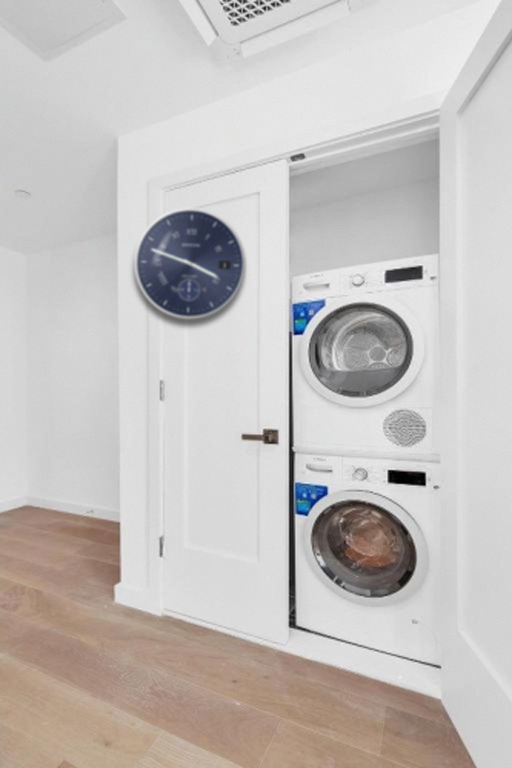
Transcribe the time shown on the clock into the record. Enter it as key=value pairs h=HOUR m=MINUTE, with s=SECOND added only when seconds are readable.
h=3 m=48
